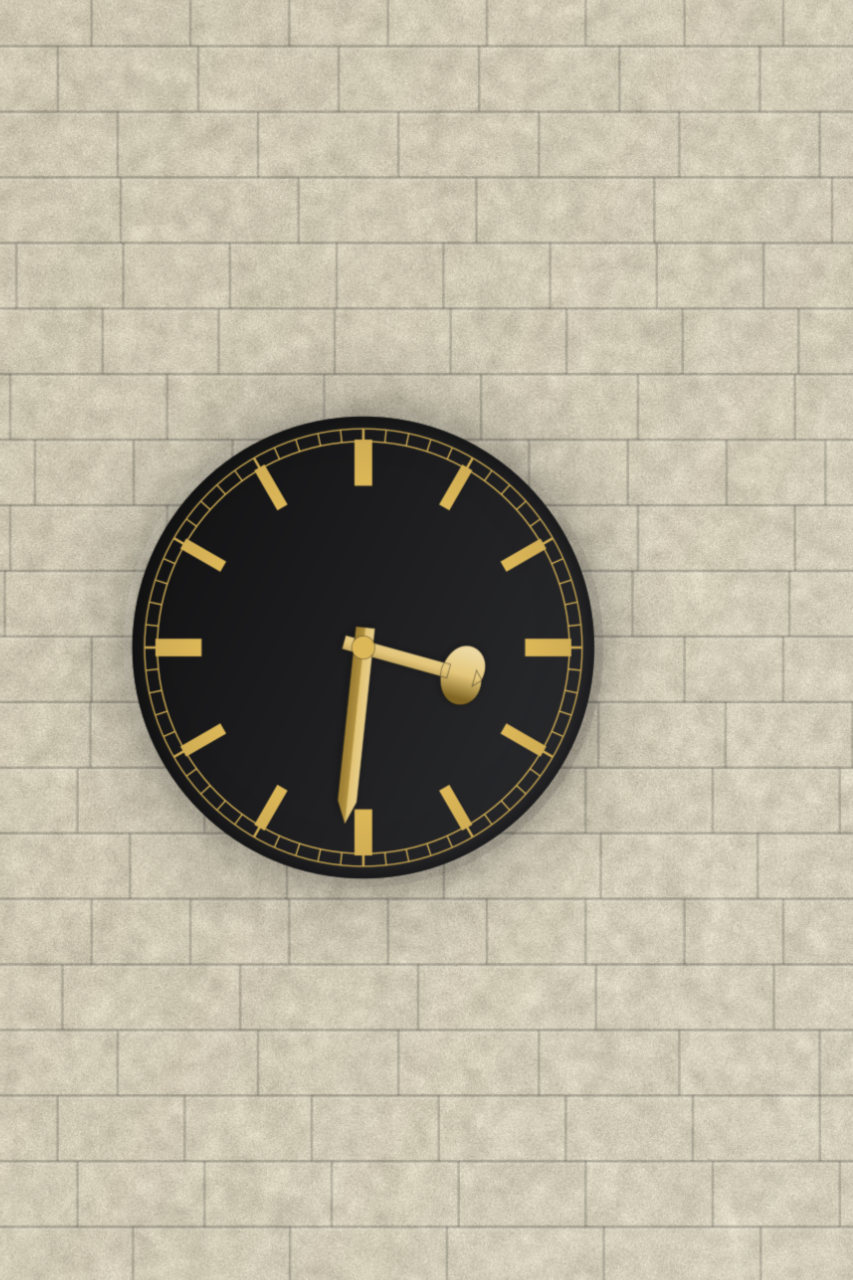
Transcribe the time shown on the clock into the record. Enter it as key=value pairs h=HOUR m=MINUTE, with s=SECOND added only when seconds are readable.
h=3 m=31
